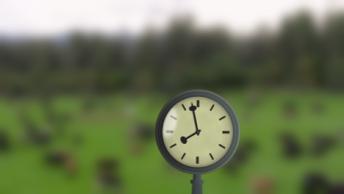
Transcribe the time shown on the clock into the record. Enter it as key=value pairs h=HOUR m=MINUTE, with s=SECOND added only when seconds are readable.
h=7 m=58
